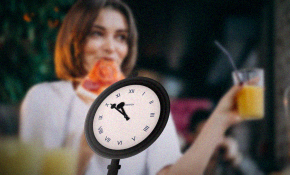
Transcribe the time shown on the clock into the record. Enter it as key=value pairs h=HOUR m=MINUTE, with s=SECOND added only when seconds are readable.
h=10 m=51
